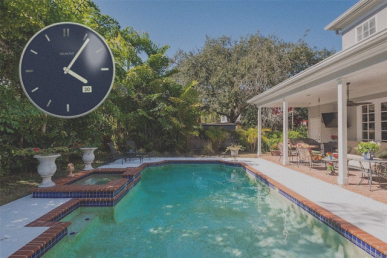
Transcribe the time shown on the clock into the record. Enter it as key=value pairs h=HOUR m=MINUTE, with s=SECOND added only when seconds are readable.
h=4 m=6
